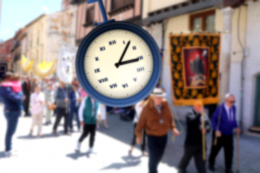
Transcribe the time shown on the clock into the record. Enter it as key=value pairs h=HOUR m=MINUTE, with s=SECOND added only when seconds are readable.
h=3 m=7
